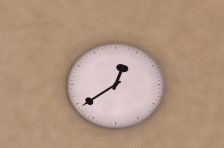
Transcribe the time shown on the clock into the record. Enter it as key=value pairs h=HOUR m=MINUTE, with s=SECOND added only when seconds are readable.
h=12 m=39
